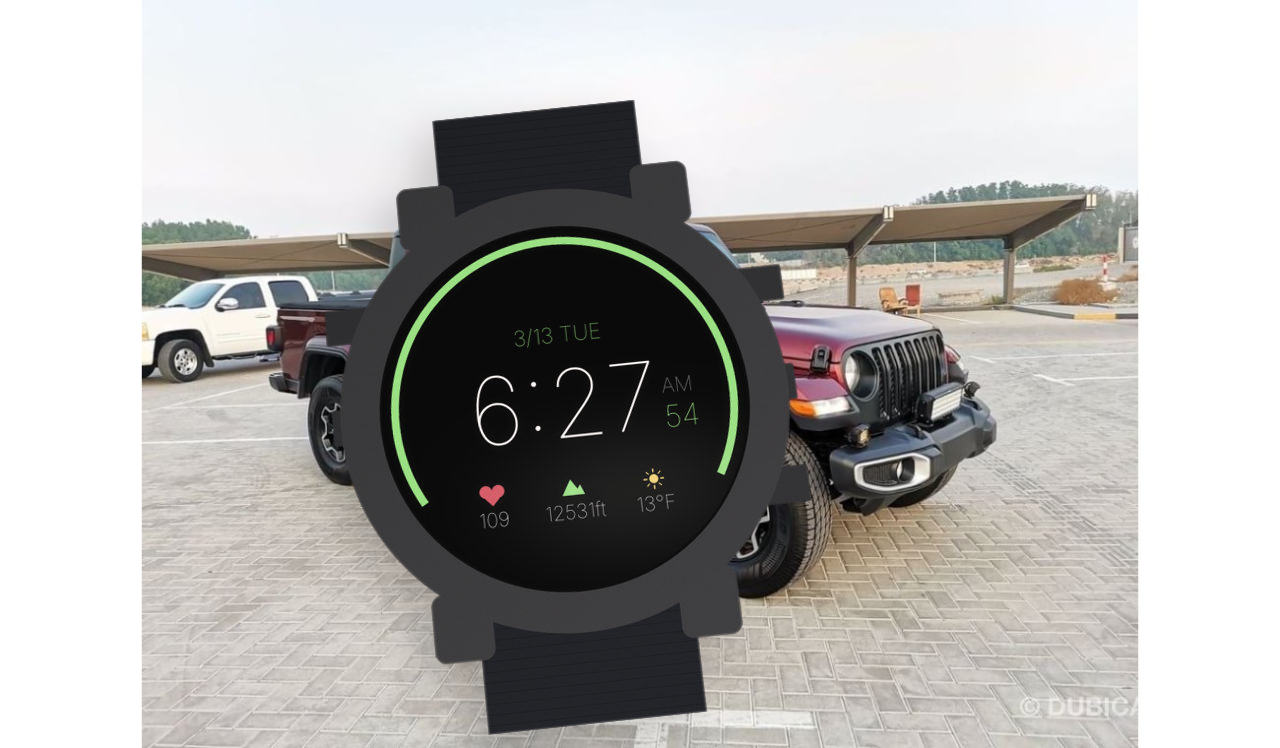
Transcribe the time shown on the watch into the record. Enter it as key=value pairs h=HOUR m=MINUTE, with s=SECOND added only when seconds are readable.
h=6 m=27 s=54
